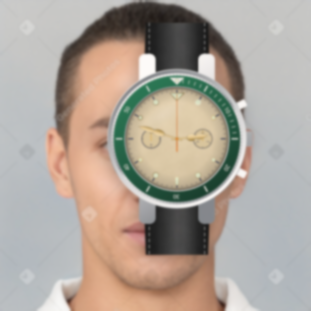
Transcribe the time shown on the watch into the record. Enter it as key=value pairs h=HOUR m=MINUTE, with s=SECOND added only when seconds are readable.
h=2 m=48
